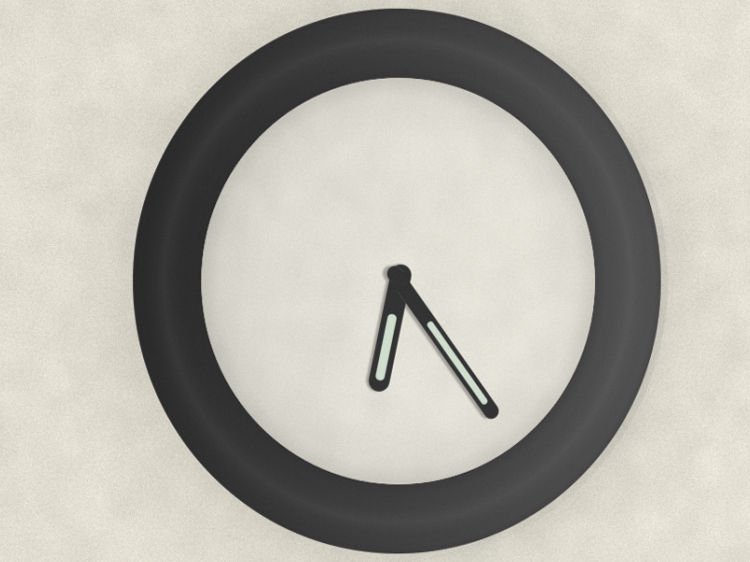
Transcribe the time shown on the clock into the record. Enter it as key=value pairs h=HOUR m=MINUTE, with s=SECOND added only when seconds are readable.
h=6 m=24
